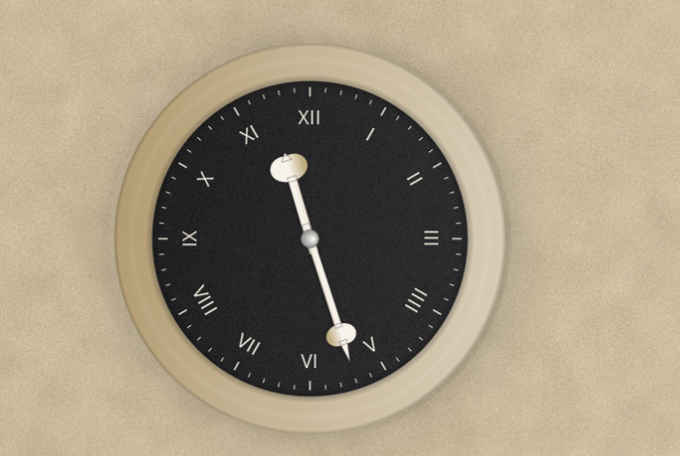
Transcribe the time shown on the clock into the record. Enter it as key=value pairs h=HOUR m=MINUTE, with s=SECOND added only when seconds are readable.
h=11 m=27
